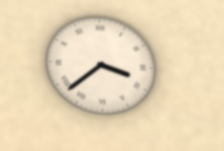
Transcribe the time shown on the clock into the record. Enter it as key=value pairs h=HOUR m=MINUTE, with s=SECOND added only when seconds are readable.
h=3 m=38
